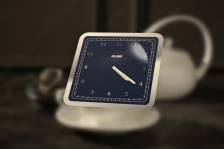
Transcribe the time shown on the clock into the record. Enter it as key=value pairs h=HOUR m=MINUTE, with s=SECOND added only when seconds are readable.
h=4 m=21
